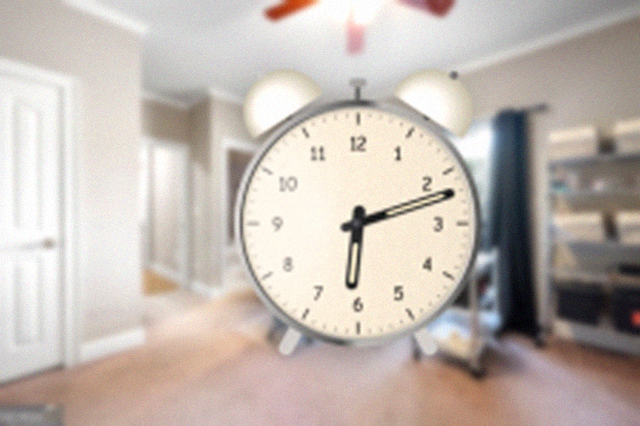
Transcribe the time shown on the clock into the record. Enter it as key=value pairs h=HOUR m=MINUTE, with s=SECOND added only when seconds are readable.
h=6 m=12
